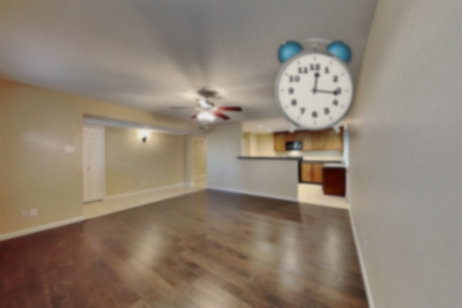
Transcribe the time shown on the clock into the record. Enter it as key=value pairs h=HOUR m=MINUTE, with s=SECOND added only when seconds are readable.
h=12 m=16
